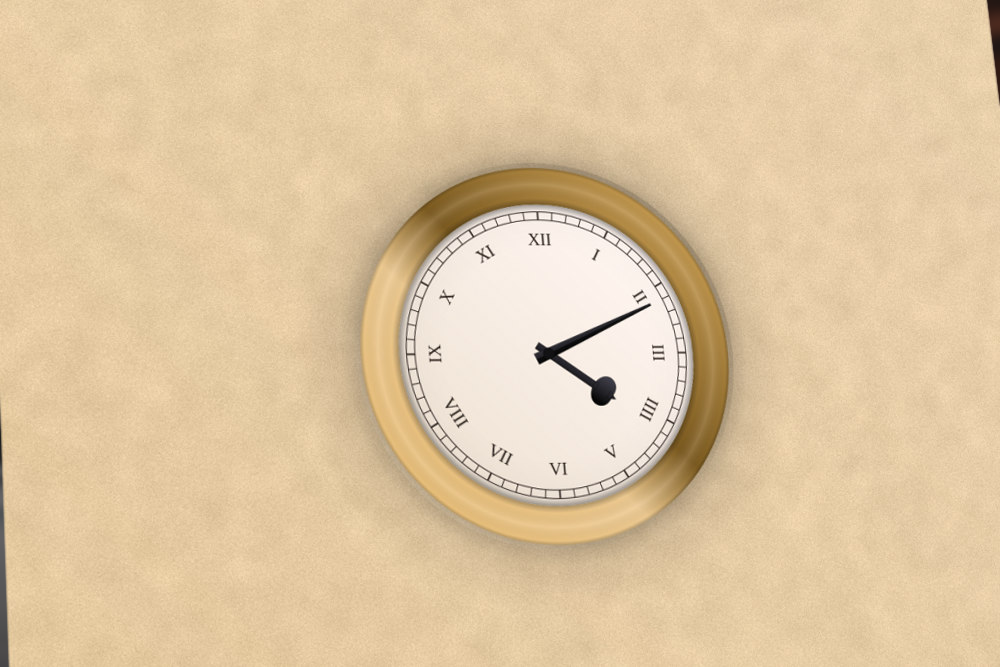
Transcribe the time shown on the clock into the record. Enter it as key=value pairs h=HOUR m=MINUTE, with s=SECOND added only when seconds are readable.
h=4 m=11
